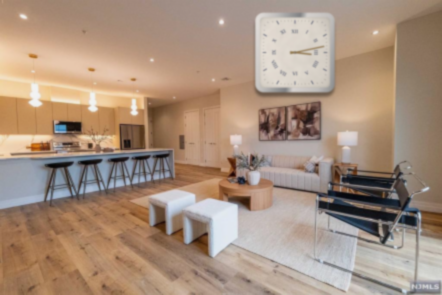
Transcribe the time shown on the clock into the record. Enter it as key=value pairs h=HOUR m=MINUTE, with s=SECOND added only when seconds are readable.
h=3 m=13
